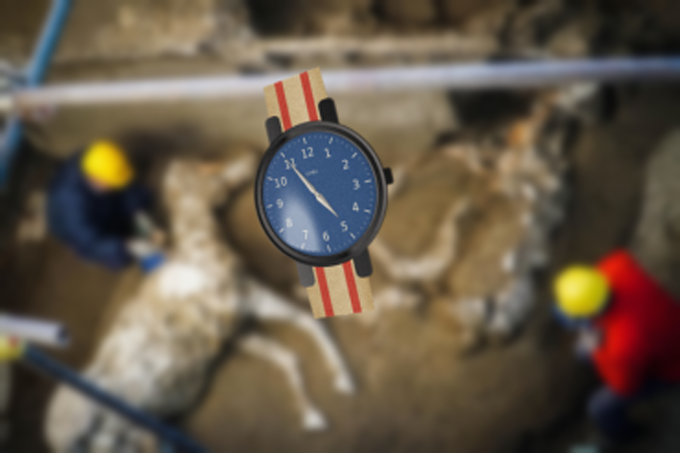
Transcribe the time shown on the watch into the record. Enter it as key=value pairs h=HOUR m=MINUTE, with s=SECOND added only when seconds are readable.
h=4 m=55
